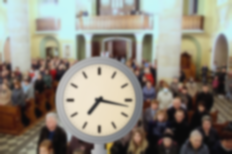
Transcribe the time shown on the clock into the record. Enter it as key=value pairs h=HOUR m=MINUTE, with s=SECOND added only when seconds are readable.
h=7 m=17
